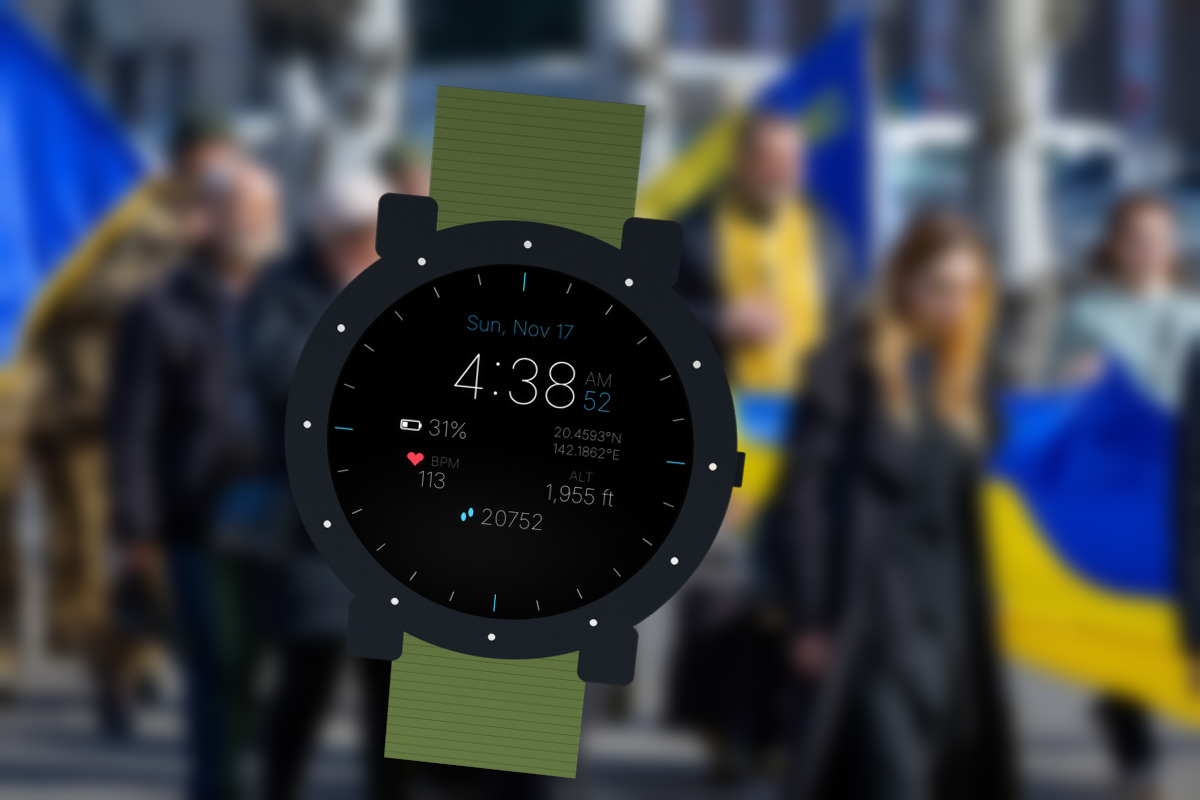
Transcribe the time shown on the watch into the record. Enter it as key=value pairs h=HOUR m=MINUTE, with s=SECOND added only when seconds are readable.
h=4 m=38 s=52
